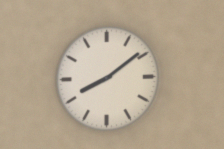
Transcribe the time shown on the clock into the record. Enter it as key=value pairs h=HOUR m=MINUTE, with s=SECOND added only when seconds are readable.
h=8 m=9
